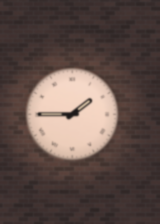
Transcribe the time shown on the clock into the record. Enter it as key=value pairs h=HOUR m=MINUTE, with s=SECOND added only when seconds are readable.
h=1 m=45
